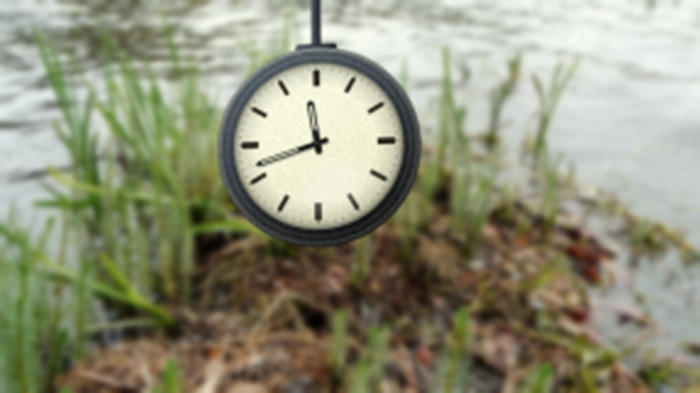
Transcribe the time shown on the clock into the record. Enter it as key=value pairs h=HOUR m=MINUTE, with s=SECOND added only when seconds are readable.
h=11 m=42
